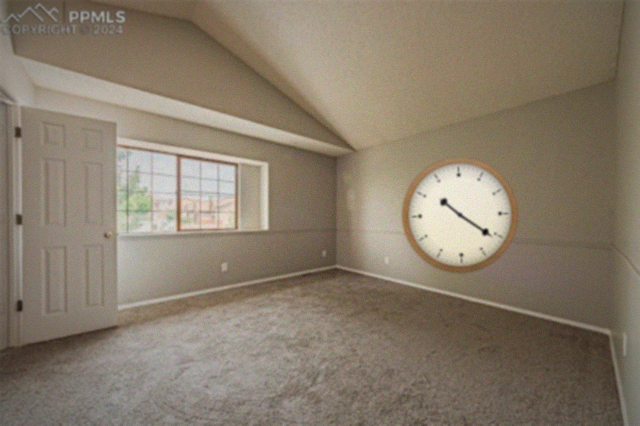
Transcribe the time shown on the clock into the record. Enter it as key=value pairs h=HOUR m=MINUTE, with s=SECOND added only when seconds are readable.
h=10 m=21
